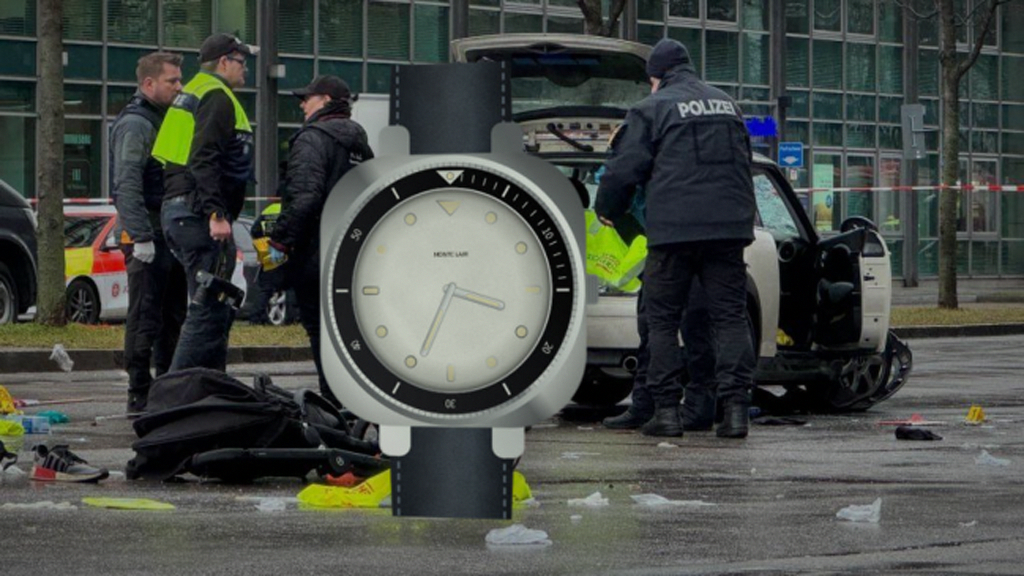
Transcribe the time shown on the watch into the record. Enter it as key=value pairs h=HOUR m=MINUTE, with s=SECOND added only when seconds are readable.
h=3 m=34
